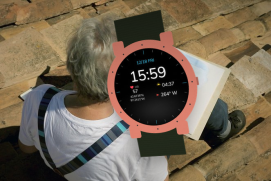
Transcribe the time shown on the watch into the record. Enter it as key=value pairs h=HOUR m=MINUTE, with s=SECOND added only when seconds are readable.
h=15 m=59
